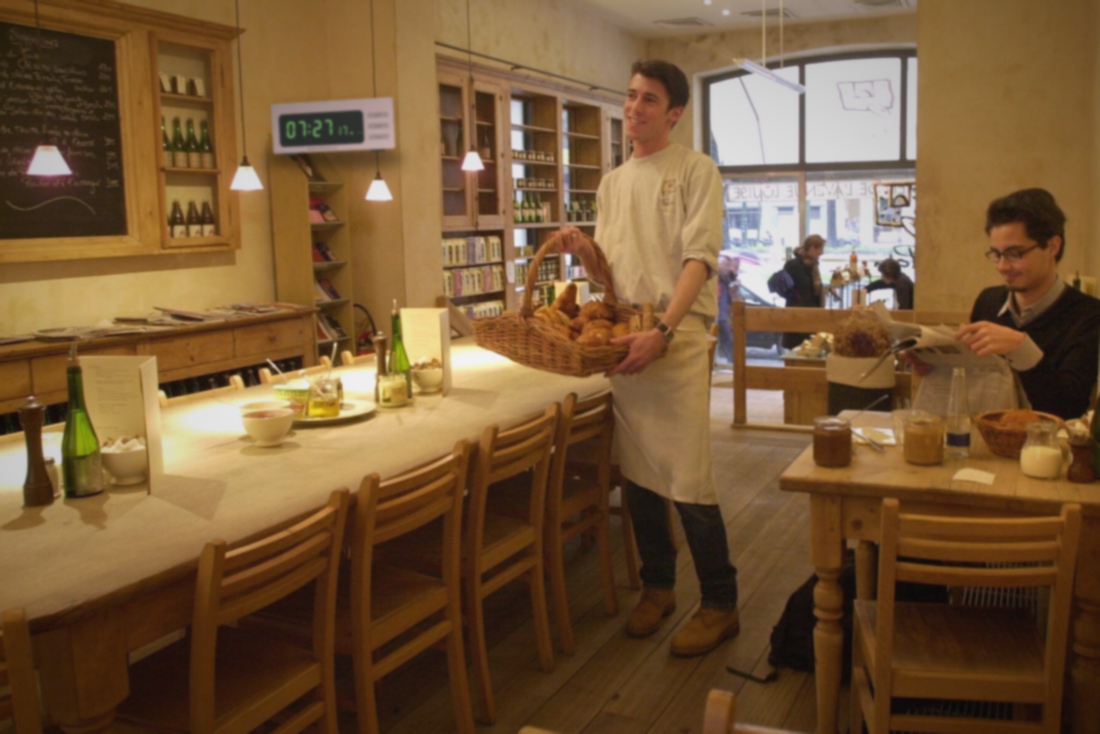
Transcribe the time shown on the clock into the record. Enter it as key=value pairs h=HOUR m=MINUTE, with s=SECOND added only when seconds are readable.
h=7 m=27
